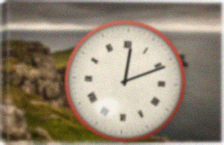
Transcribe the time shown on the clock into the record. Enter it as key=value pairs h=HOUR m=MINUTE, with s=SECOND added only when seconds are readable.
h=12 m=11
